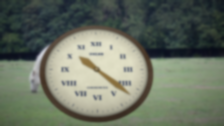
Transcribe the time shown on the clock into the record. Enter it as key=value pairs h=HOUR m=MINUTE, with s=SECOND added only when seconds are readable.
h=10 m=22
